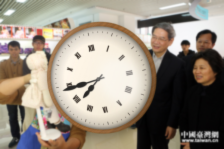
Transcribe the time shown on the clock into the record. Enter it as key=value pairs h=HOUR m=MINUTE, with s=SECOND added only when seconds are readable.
h=7 m=44
